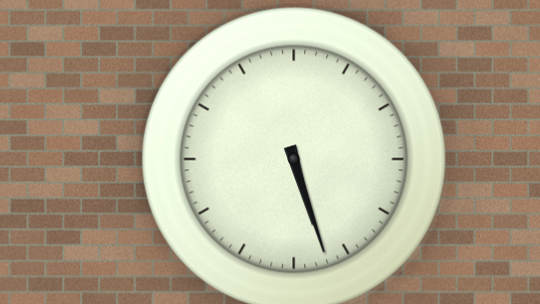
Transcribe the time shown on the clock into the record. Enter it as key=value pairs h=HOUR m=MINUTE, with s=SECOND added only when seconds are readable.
h=5 m=27
